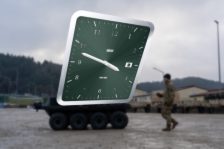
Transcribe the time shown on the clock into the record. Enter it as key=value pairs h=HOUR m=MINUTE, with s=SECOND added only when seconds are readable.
h=3 m=48
